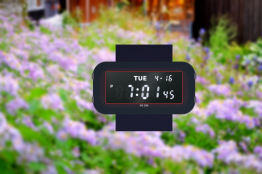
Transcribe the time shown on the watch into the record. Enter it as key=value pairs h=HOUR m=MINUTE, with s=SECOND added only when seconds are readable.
h=7 m=1 s=45
